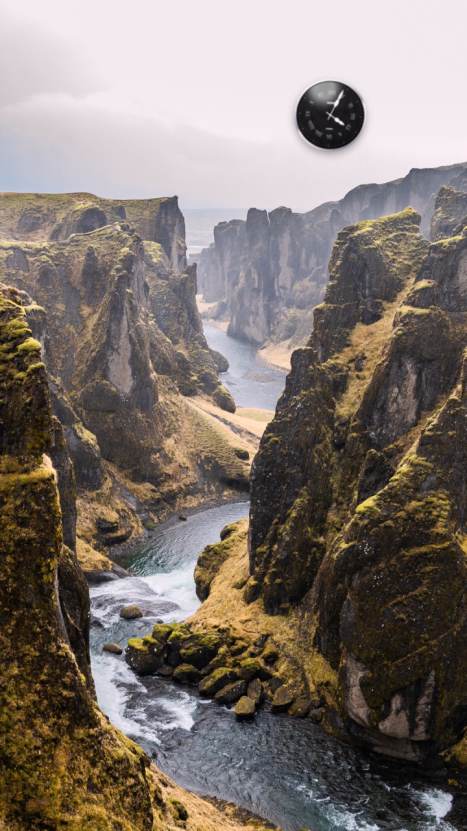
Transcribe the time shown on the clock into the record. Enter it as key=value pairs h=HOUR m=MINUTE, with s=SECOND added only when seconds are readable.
h=4 m=4
